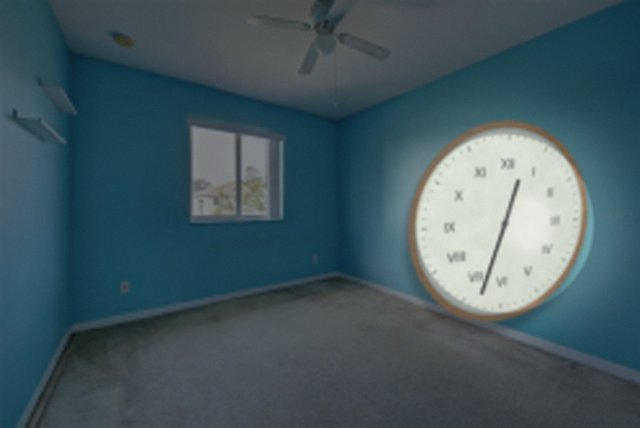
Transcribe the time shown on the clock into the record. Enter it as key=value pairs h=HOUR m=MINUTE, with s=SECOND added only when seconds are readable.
h=12 m=33
